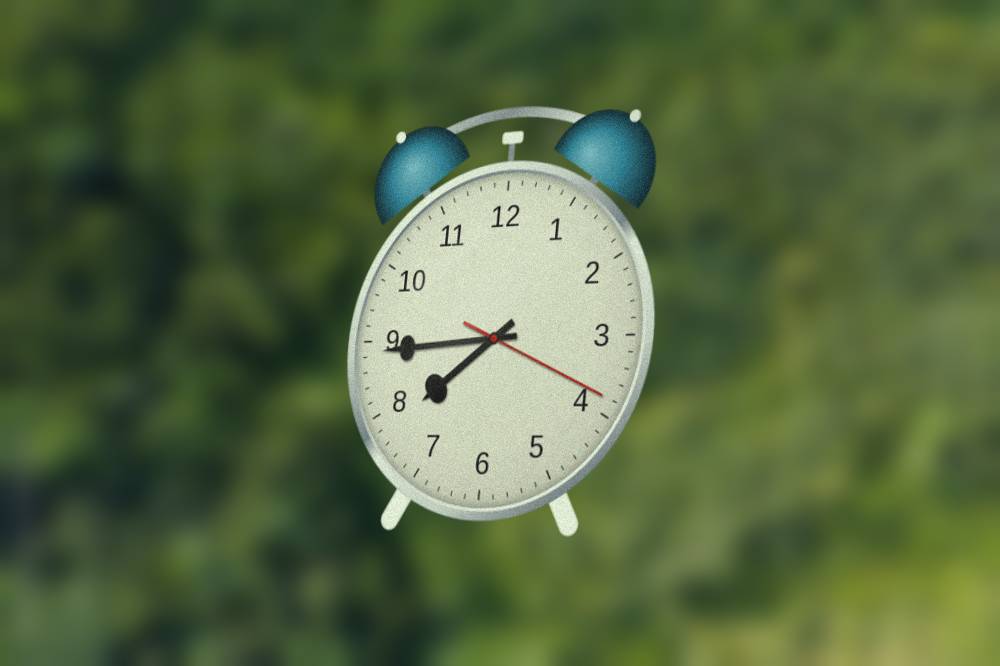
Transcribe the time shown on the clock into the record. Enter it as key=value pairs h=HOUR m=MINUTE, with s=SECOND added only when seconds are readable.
h=7 m=44 s=19
